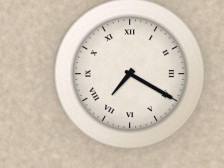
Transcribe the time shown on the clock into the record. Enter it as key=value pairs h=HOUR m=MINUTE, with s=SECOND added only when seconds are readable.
h=7 m=20
